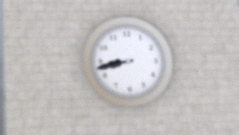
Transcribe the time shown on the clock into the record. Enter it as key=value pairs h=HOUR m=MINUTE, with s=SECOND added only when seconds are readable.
h=8 m=43
